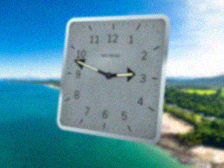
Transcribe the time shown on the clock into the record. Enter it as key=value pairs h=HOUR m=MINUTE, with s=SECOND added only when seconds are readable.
h=2 m=48
